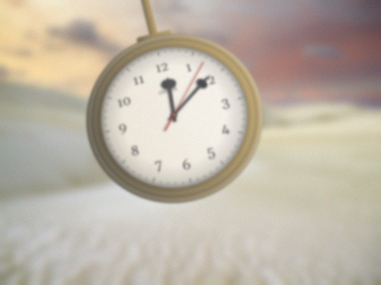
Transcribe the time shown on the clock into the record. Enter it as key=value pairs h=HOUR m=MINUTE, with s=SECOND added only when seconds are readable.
h=12 m=9 s=7
